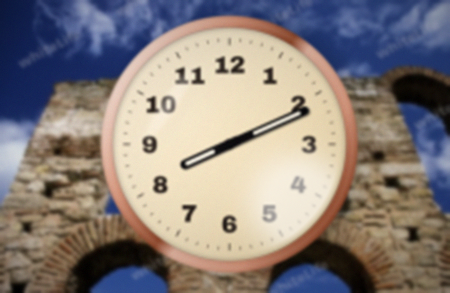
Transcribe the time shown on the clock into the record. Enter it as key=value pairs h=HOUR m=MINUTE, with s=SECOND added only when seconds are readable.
h=8 m=11
